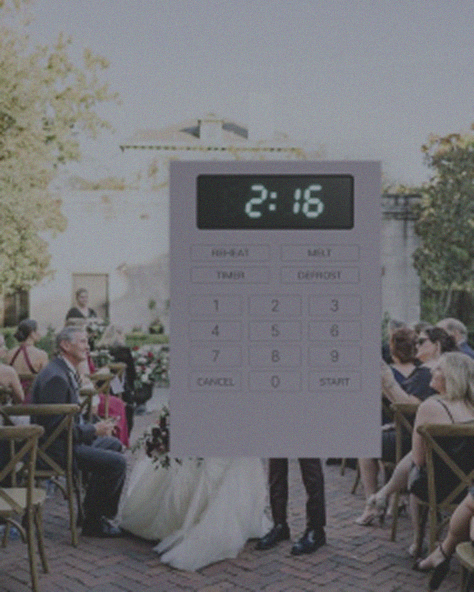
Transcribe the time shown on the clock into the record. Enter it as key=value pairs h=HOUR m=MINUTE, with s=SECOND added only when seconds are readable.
h=2 m=16
